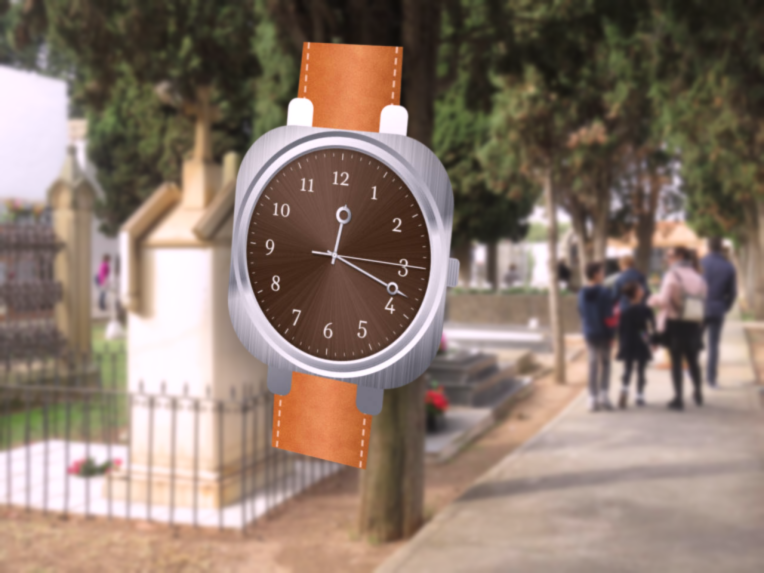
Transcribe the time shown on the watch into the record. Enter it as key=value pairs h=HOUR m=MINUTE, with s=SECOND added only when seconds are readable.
h=12 m=18 s=15
